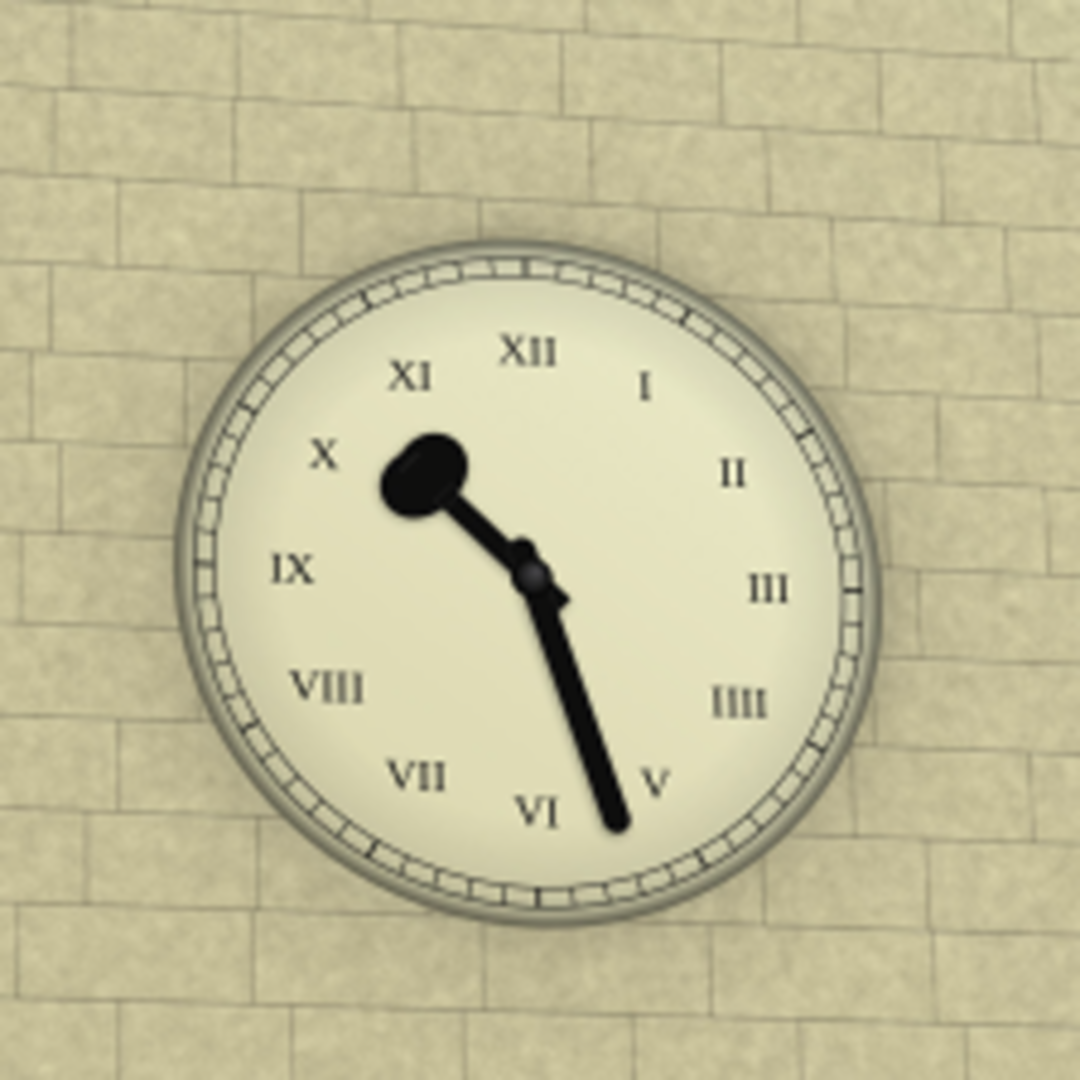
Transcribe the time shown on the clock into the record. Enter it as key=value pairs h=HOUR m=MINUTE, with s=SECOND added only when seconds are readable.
h=10 m=27
